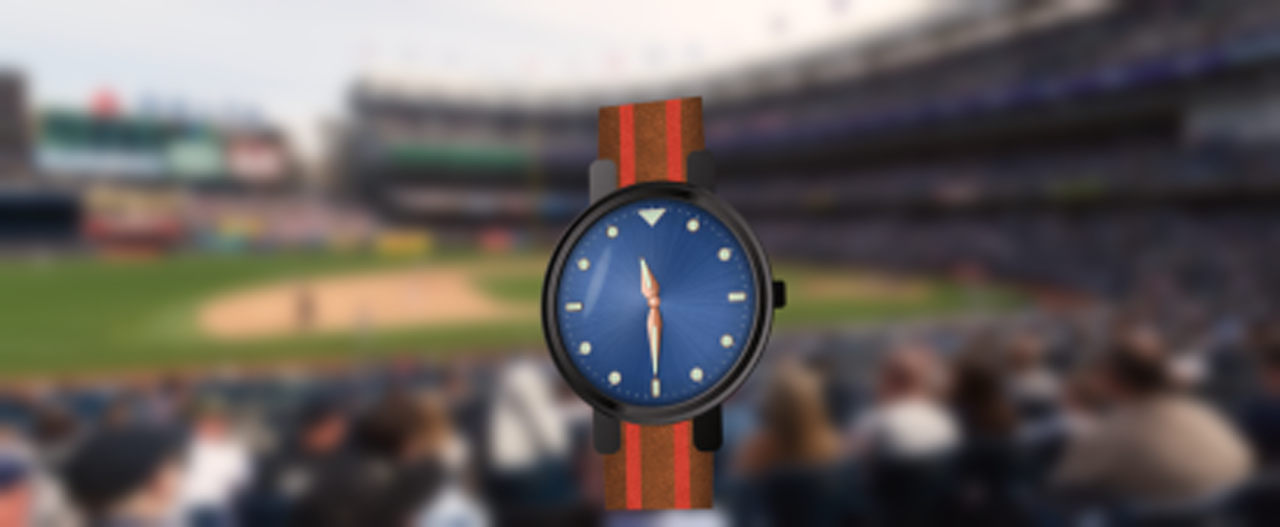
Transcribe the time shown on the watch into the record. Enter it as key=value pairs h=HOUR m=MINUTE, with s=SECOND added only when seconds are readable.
h=11 m=30
